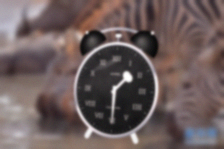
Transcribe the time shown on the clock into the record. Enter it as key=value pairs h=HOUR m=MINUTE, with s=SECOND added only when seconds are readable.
h=1 m=30
